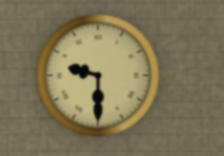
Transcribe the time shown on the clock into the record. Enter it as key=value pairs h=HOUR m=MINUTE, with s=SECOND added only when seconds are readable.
h=9 m=30
